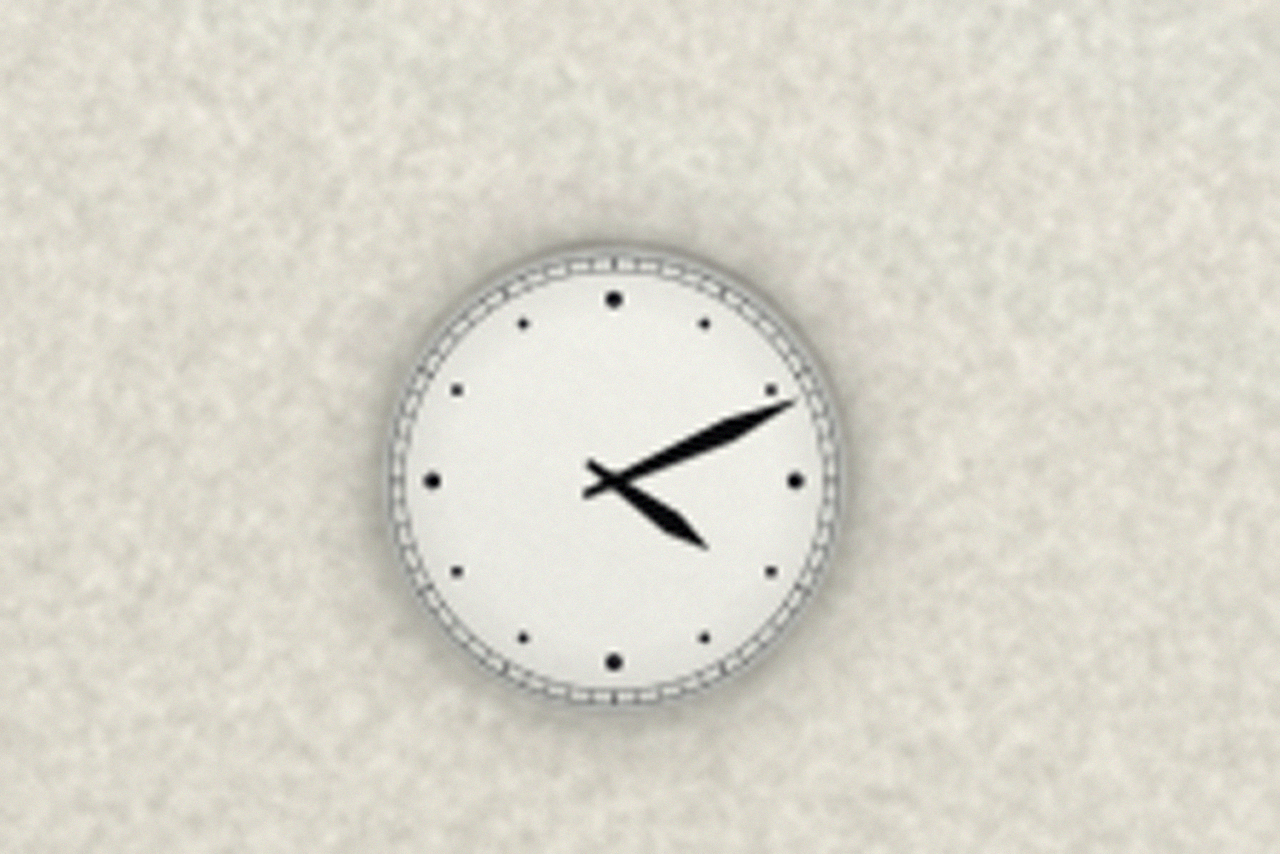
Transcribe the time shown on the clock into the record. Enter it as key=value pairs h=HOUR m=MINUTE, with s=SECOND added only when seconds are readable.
h=4 m=11
